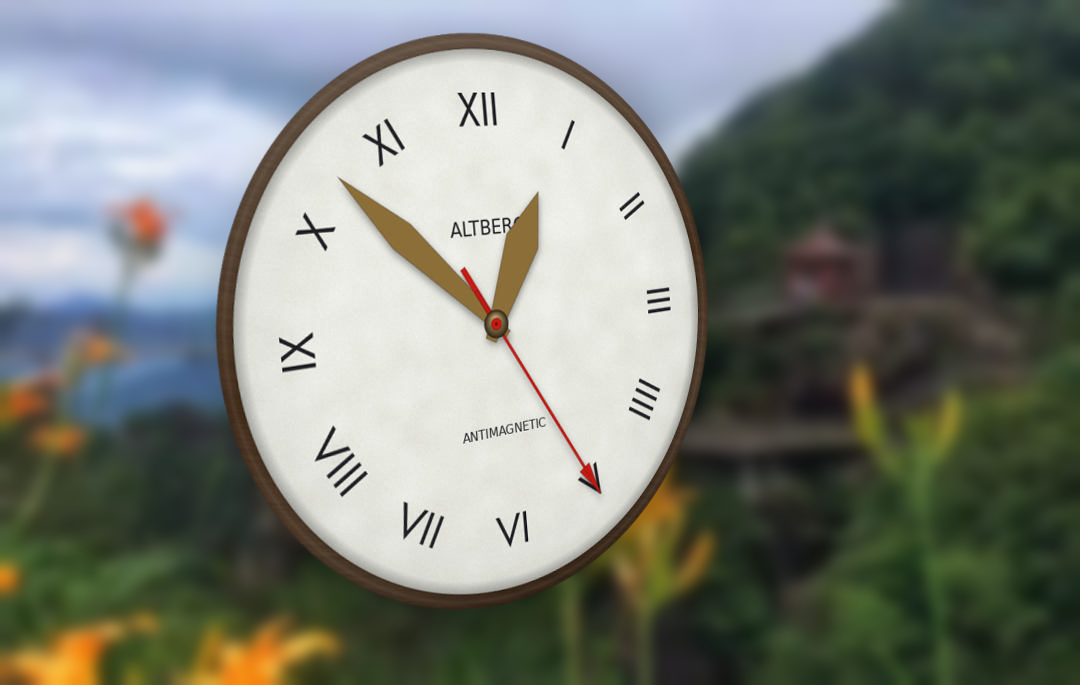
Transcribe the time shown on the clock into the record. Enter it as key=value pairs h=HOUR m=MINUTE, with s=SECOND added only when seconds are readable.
h=12 m=52 s=25
